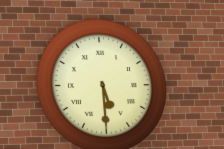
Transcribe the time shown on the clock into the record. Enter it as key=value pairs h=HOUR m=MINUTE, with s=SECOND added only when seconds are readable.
h=5 m=30
